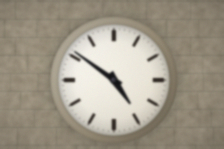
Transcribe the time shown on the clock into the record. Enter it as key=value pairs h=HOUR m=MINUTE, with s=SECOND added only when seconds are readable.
h=4 m=51
